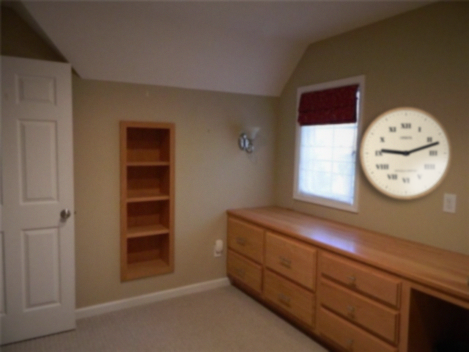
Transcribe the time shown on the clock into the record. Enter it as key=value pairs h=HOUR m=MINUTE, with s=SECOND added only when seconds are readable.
h=9 m=12
